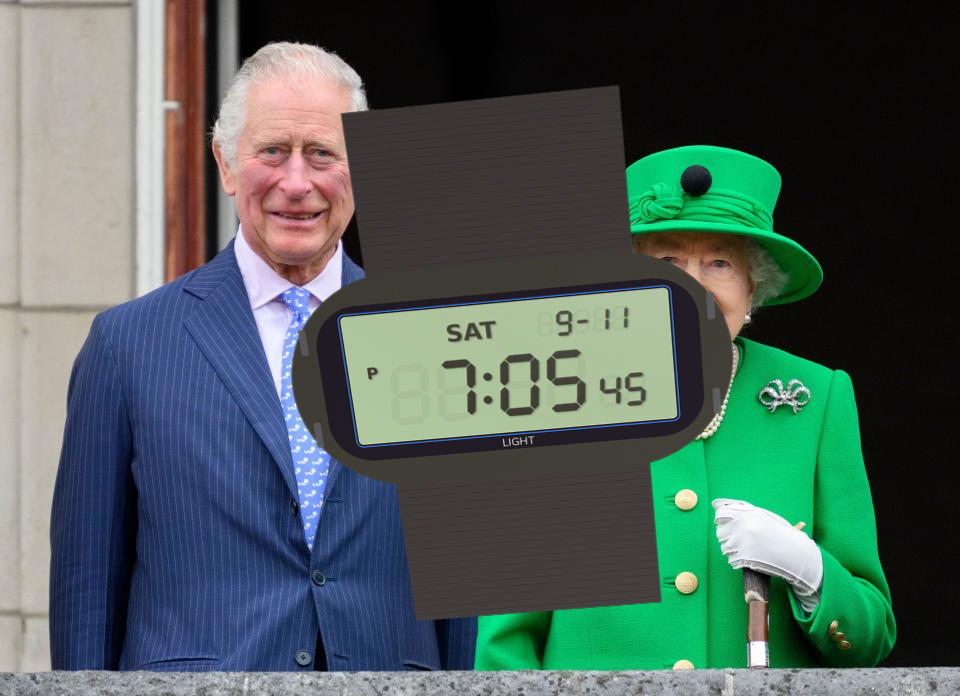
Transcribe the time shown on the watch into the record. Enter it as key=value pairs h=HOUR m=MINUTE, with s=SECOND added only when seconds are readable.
h=7 m=5 s=45
